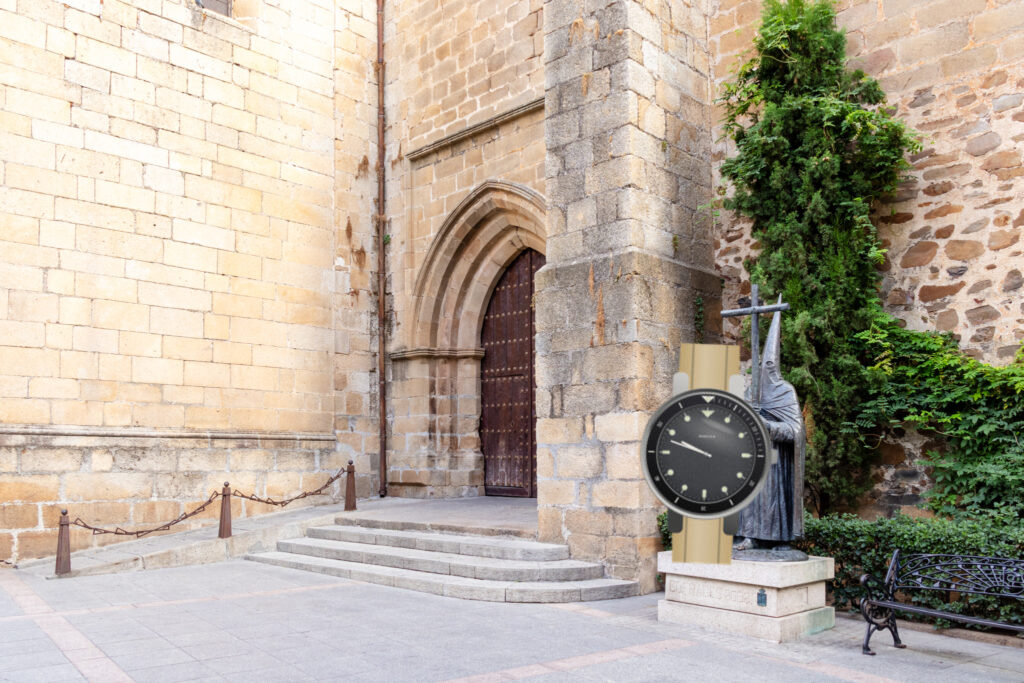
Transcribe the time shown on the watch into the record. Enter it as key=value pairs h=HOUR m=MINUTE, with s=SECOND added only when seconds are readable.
h=9 m=48
